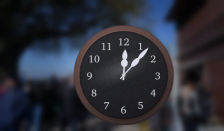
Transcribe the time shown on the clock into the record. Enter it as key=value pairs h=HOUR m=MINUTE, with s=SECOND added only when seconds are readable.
h=12 m=7
